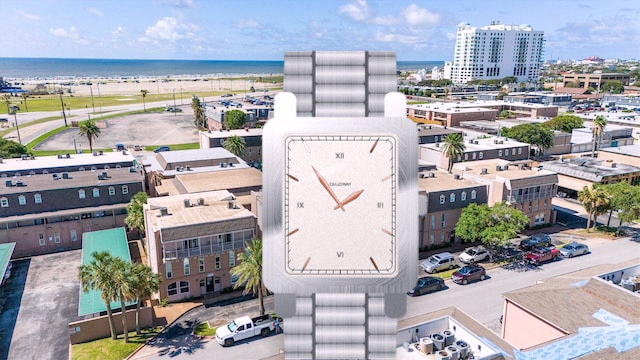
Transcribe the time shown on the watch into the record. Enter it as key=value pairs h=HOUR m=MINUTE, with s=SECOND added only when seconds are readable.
h=1 m=54
